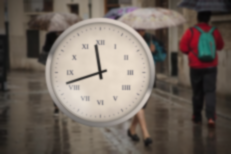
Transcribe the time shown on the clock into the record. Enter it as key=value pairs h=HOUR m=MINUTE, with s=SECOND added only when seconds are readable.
h=11 m=42
